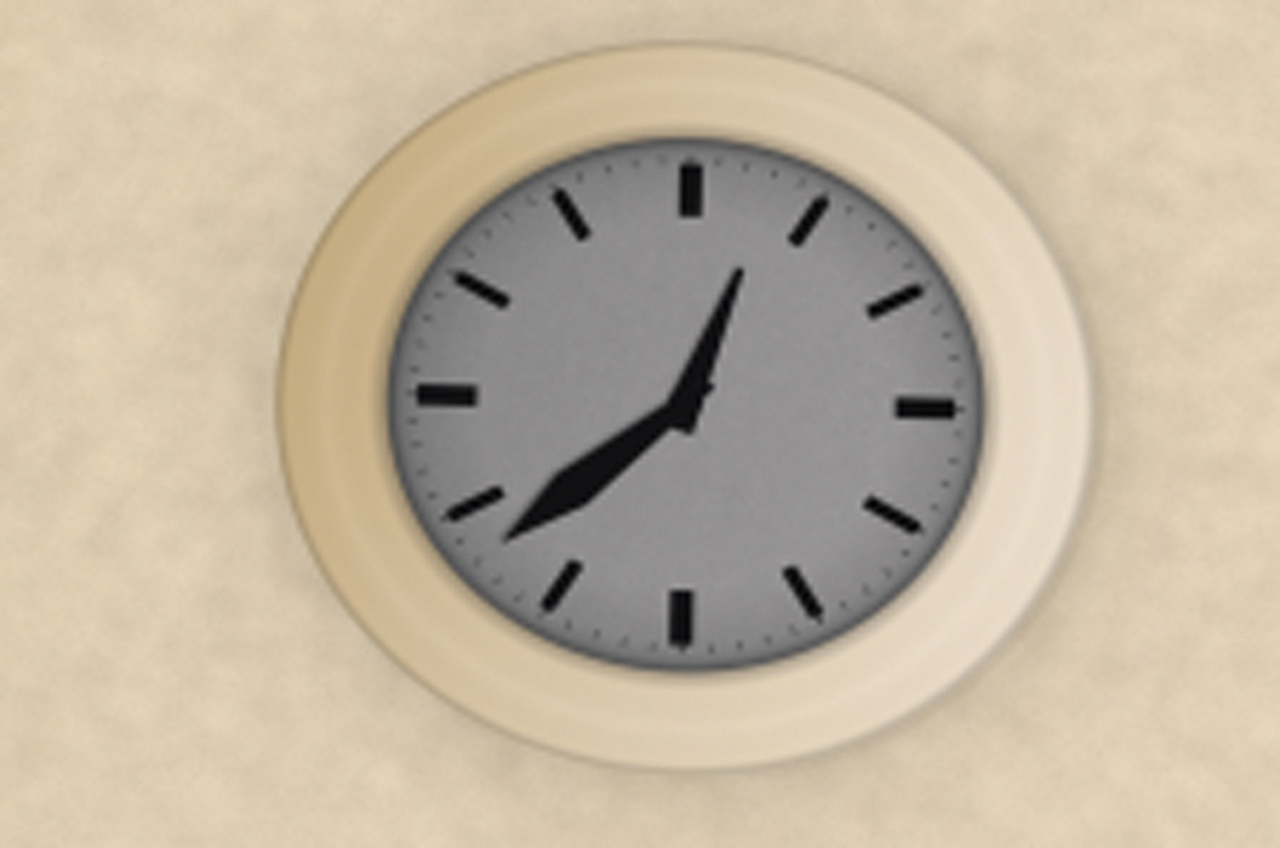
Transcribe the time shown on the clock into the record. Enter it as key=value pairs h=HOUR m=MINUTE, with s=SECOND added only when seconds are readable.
h=12 m=38
